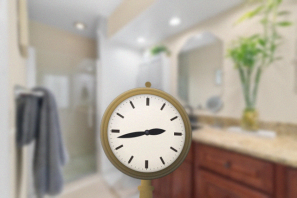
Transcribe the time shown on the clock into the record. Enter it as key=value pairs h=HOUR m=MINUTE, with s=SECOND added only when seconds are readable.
h=2 m=43
